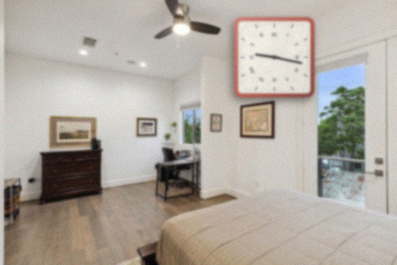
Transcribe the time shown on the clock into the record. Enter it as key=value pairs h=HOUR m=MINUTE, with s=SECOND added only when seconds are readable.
h=9 m=17
